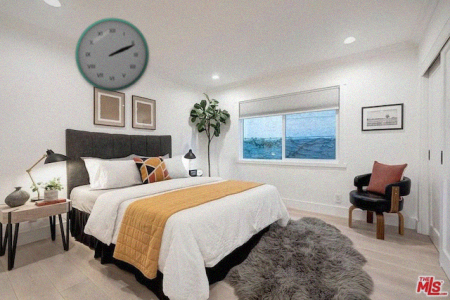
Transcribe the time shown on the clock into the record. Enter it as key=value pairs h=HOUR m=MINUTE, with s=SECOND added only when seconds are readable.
h=2 m=11
